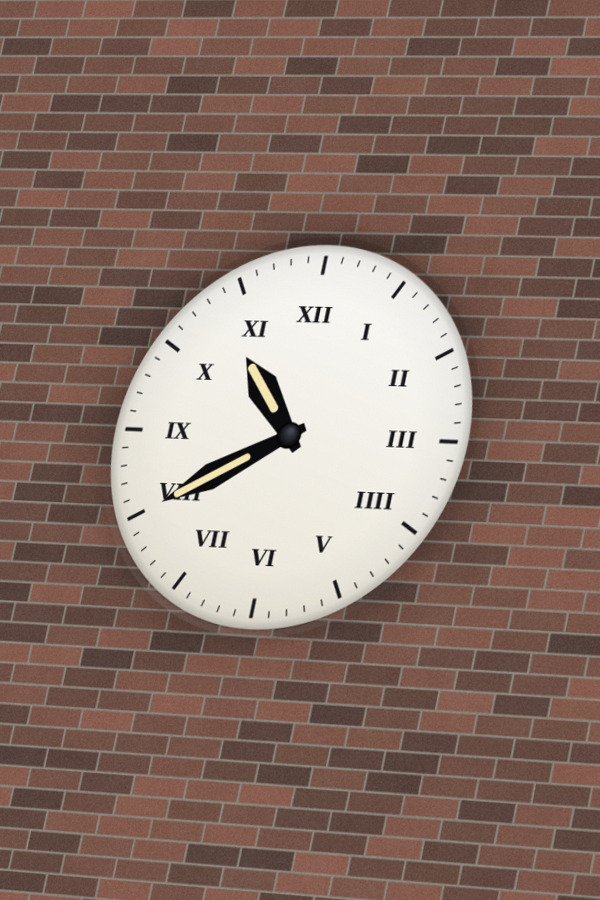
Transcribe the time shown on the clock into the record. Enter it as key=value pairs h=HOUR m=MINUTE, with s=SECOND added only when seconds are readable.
h=10 m=40
